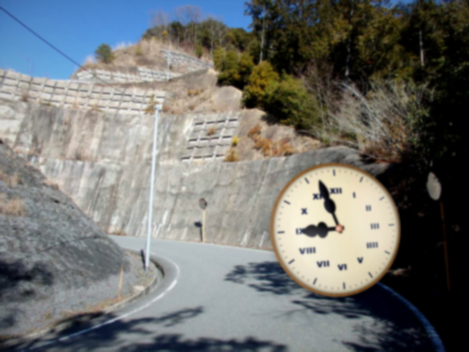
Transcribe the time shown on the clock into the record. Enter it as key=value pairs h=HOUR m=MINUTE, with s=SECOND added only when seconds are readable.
h=8 m=57
